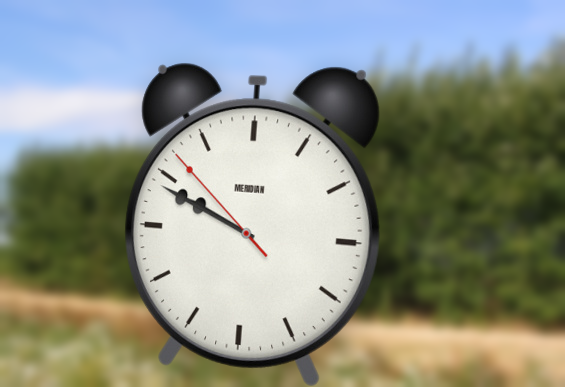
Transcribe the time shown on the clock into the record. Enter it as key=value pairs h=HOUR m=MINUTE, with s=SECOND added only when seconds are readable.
h=9 m=48 s=52
